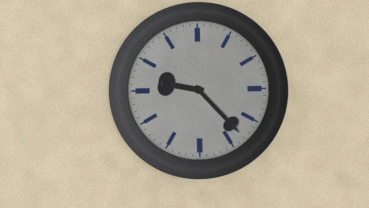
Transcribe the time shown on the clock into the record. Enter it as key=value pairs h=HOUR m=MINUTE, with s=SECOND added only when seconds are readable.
h=9 m=23
